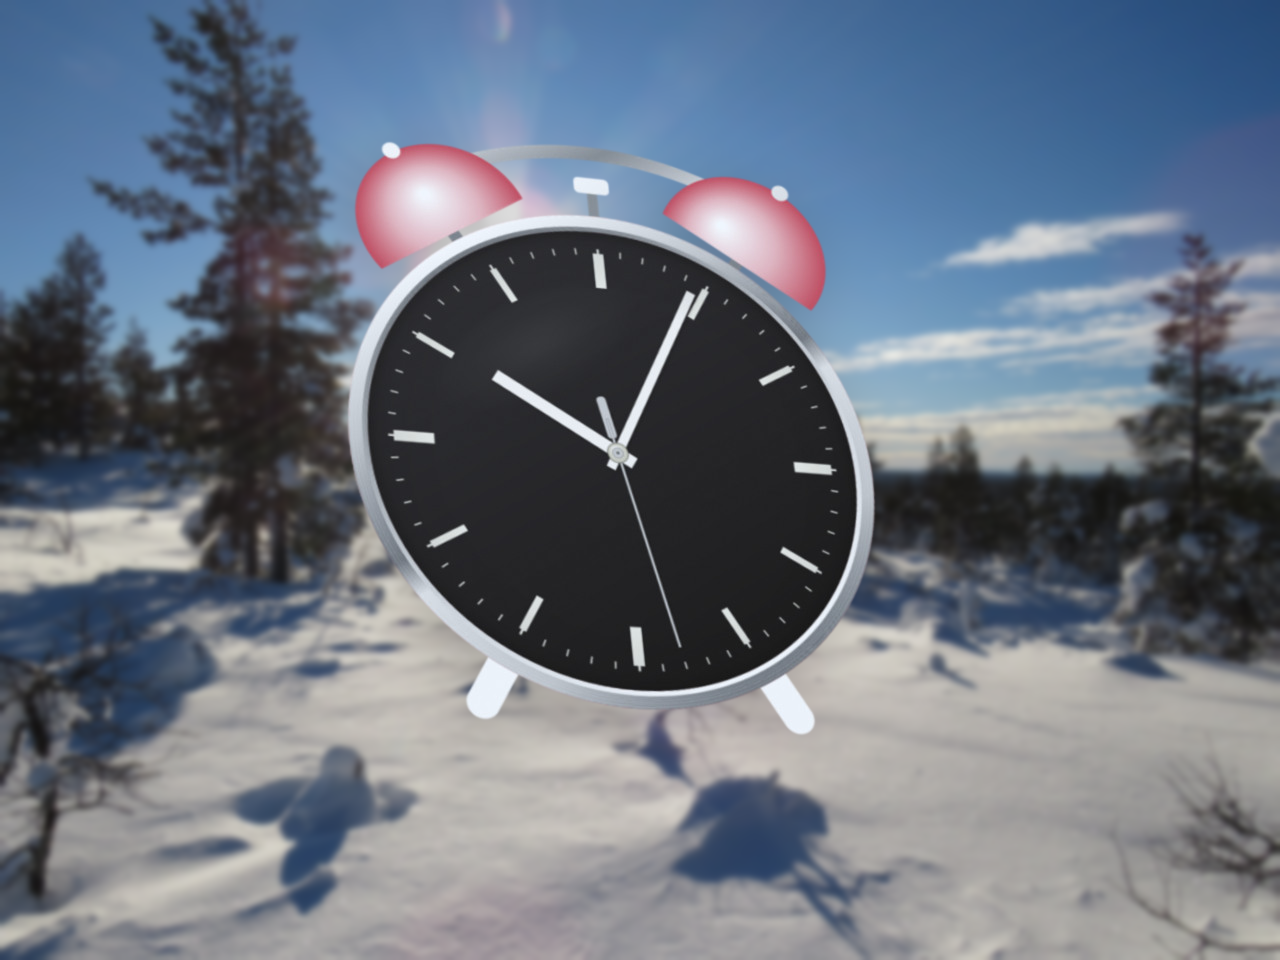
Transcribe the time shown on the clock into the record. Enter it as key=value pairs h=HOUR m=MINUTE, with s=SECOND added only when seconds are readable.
h=10 m=4 s=28
